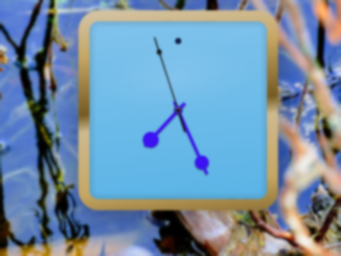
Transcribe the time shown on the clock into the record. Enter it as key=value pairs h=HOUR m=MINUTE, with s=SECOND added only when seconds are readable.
h=7 m=25 s=57
